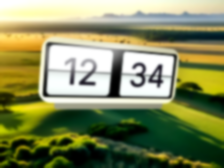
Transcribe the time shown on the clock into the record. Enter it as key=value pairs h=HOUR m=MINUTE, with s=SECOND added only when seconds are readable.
h=12 m=34
